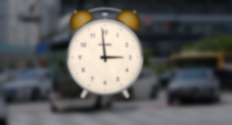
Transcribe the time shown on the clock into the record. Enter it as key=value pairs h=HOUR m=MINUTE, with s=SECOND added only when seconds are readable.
h=2 m=59
